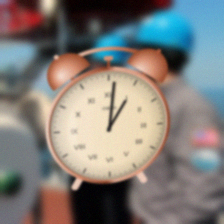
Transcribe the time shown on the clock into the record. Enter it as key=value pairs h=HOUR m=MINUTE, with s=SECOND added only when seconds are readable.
h=1 m=1
